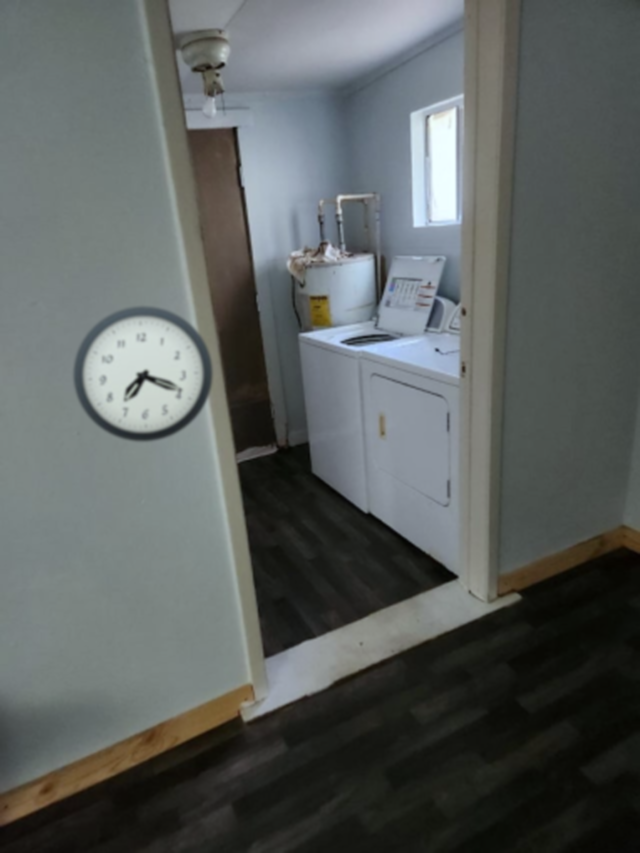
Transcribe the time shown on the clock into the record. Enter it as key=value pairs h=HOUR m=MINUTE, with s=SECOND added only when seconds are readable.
h=7 m=19
